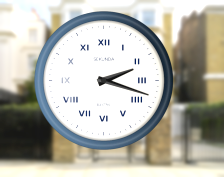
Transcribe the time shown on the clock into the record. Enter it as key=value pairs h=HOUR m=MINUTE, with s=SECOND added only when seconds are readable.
h=2 m=18
